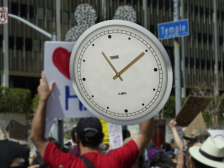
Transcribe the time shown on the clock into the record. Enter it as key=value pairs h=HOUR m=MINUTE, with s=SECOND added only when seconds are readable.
h=11 m=10
